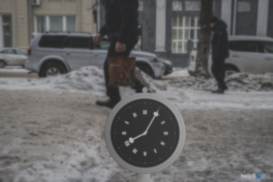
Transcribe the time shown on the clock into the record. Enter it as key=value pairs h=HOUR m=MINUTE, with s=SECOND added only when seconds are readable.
h=8 m=5
